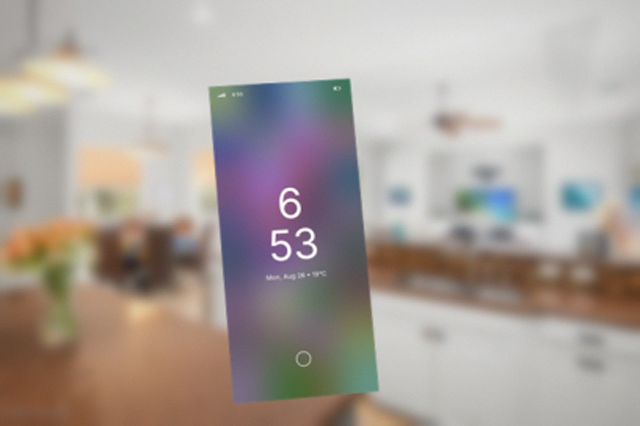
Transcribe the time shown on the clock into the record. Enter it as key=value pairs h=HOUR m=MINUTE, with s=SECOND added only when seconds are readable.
h=6 m=53
